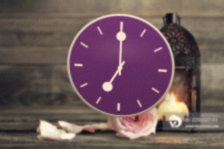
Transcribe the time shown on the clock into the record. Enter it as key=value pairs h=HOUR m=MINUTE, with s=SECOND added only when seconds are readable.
h=7 m=0
